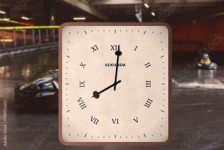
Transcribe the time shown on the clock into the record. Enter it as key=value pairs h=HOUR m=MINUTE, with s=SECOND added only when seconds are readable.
h=8 m=1
